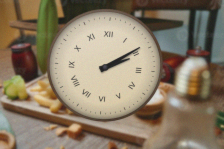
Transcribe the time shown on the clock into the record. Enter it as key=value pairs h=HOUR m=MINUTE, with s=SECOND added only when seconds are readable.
h=2 m=9
